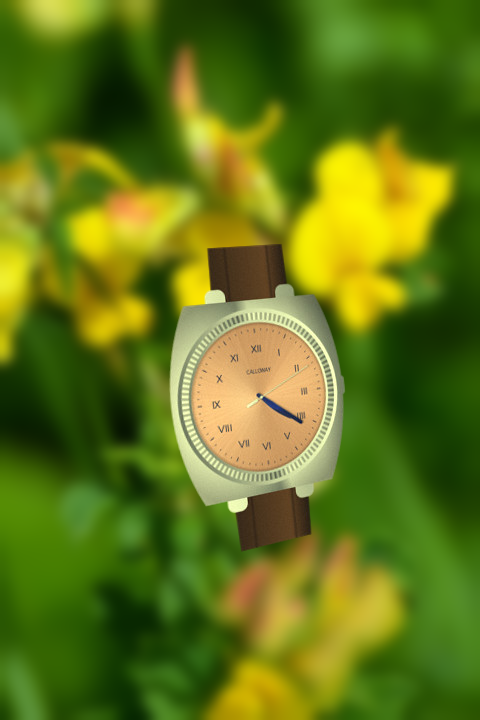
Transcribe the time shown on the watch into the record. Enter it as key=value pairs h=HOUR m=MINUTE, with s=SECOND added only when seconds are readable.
h=4 m=21 s=11
